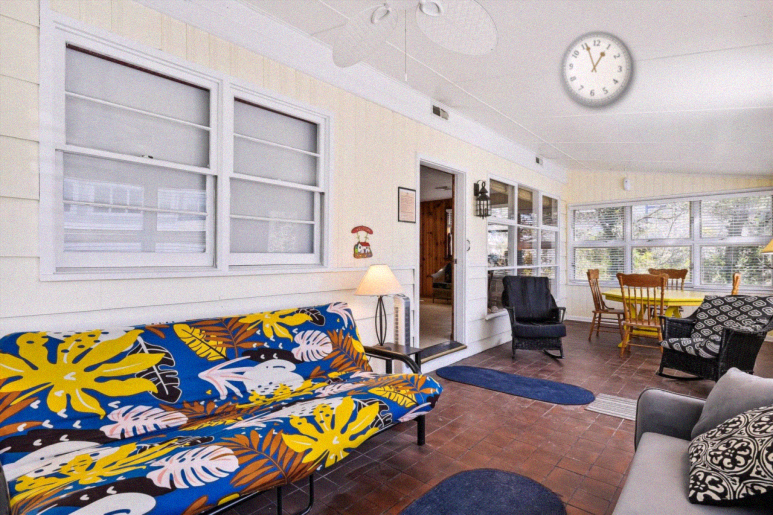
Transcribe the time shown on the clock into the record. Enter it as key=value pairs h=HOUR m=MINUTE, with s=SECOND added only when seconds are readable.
h=12 m=56
